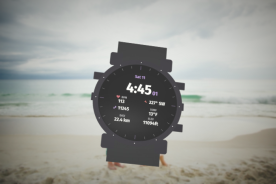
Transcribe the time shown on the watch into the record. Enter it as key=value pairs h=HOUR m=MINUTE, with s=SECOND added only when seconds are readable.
h=4 m=45
